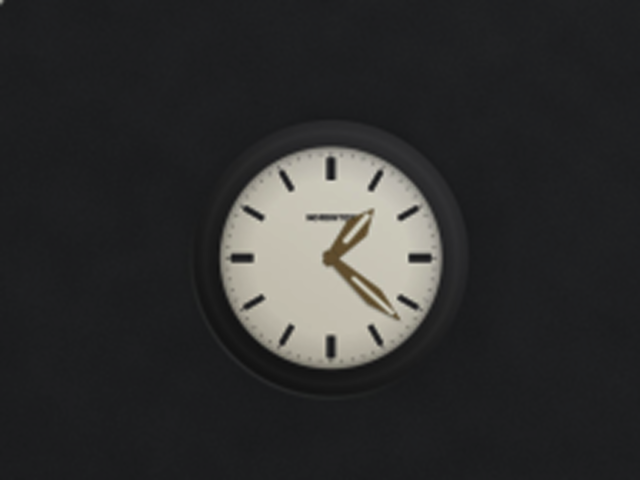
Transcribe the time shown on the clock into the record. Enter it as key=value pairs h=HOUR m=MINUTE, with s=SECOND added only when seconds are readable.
h=1 m=22
